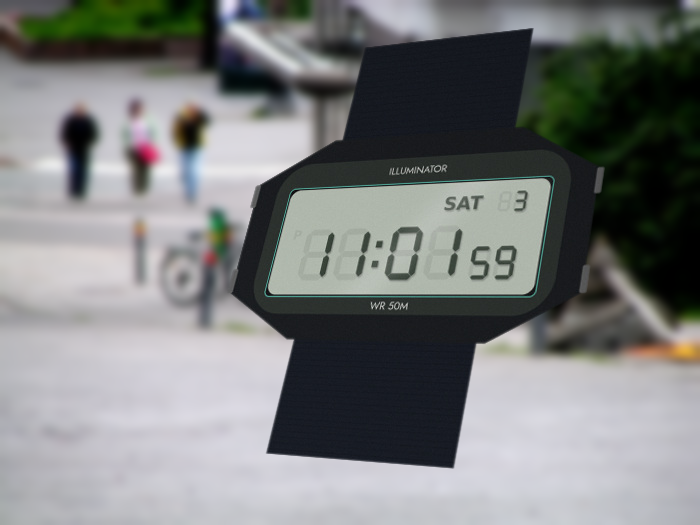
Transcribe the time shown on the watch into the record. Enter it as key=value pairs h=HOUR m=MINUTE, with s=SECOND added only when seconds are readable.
h=11 m=1 s=59
